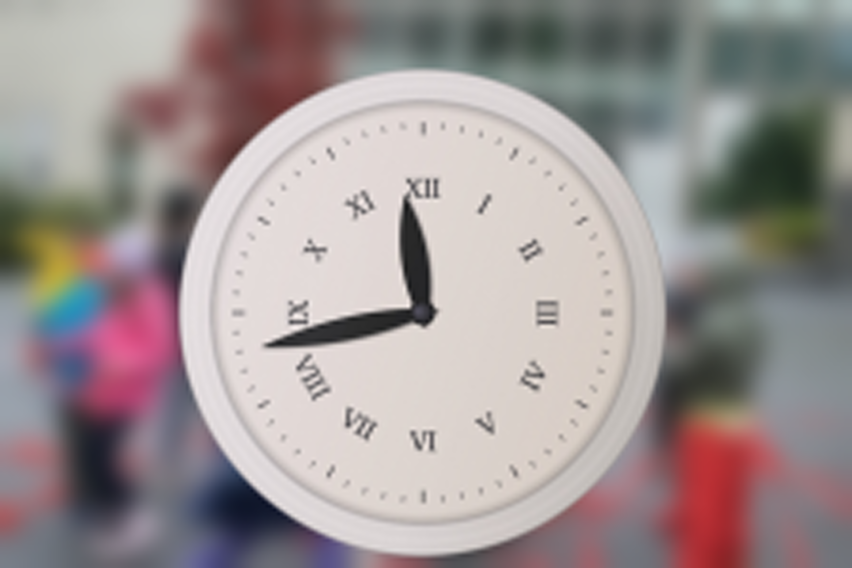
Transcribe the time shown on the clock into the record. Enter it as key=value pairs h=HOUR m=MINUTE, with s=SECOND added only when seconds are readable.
h=11 m=43
